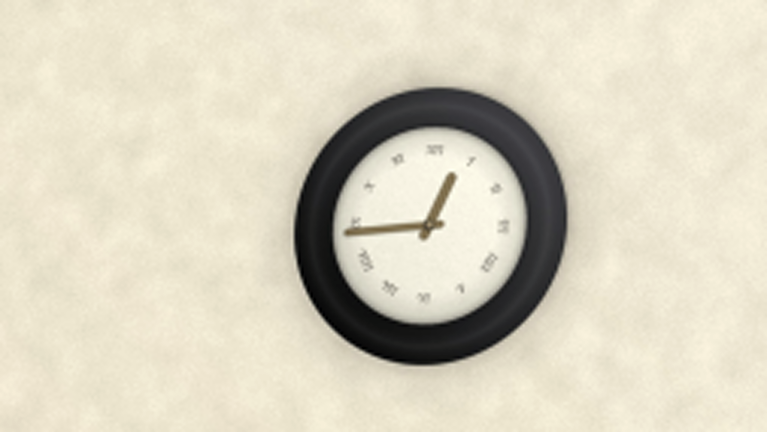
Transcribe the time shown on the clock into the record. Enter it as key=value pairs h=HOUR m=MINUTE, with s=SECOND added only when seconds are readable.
h=12 m=44
